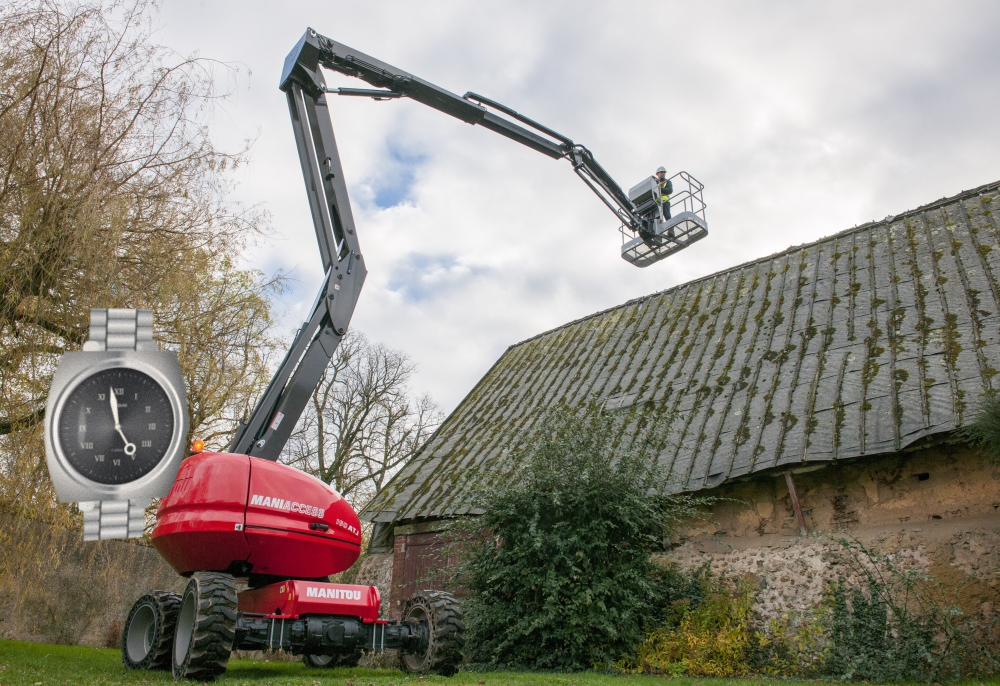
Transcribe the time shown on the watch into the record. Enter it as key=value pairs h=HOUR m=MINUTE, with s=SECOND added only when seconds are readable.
h=4 m=58
